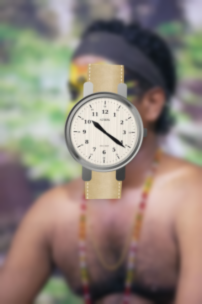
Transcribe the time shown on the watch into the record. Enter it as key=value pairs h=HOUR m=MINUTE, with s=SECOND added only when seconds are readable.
h=10 m=21
